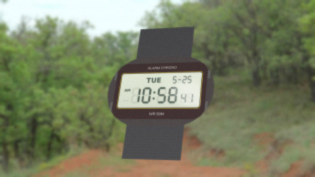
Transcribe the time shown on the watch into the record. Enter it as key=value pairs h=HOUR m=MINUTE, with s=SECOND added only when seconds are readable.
h=10 m=58 s=41
